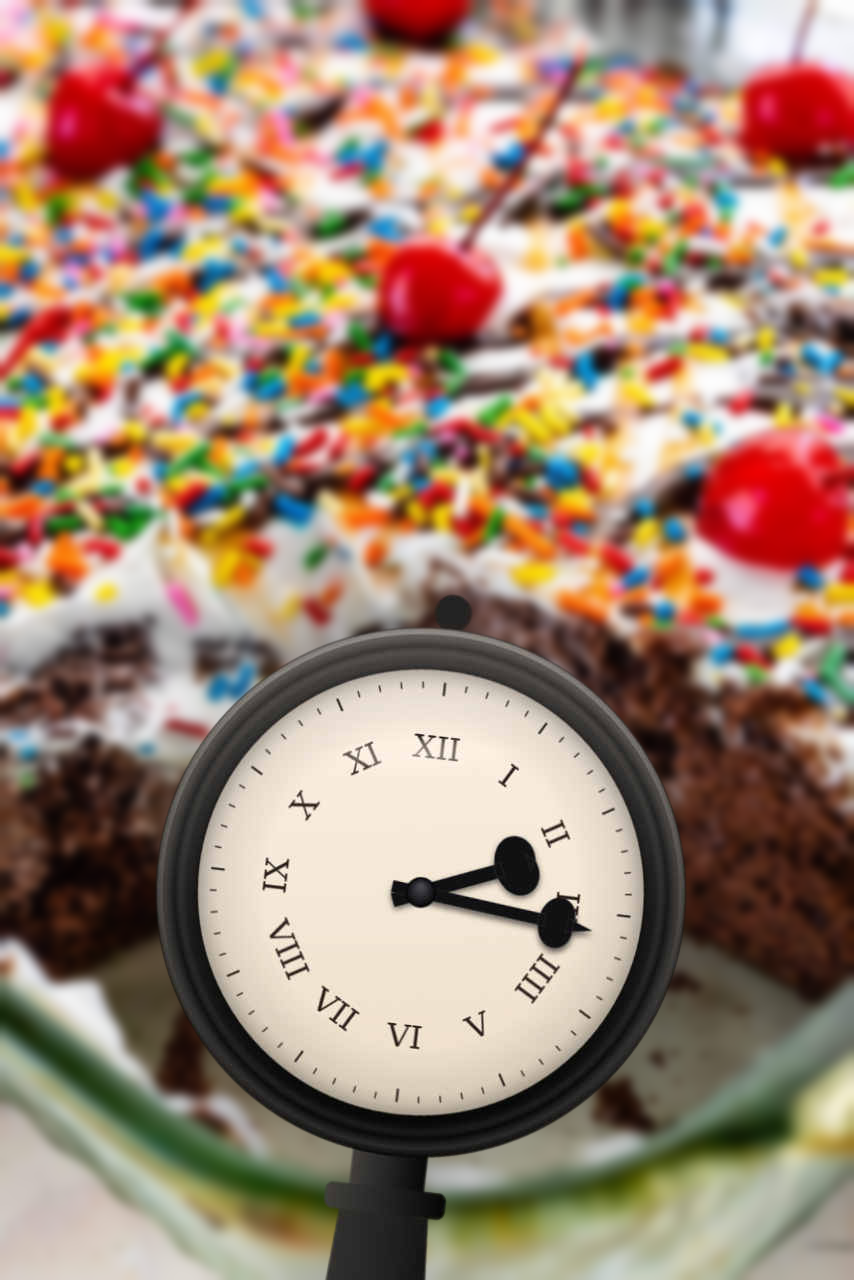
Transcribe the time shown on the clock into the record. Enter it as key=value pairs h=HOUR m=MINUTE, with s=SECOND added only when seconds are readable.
h=2 m=16
